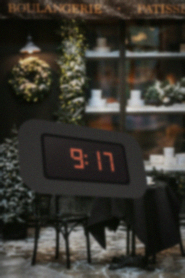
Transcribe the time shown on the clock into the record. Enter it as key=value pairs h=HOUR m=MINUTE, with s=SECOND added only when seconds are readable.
h=9 m=17
